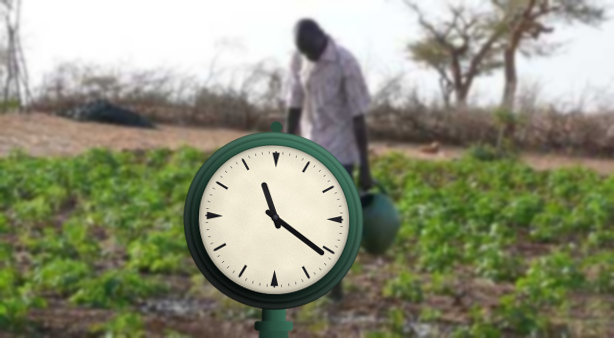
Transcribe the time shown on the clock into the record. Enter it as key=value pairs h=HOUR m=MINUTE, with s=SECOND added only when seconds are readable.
h=11 m=21
